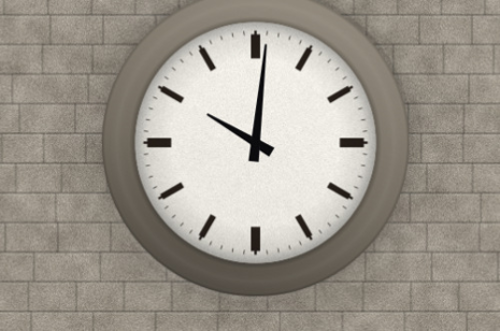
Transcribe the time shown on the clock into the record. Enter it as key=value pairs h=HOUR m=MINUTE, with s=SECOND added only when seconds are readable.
h=10 m=1
